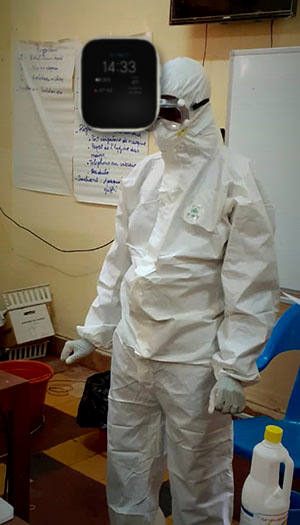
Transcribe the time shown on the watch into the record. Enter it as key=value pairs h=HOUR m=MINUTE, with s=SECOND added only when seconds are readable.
h=14 m=33
